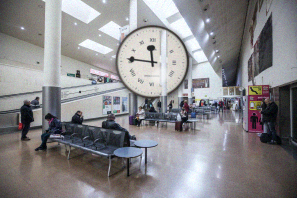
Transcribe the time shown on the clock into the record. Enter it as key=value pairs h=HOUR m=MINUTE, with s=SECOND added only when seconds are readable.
h=11 m=46
